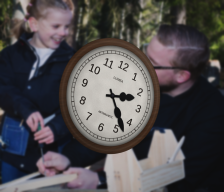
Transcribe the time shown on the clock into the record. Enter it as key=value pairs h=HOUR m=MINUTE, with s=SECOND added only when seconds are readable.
h=2 m=23
